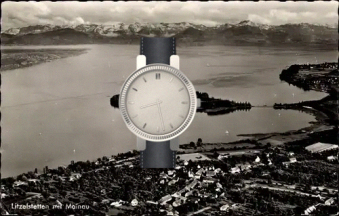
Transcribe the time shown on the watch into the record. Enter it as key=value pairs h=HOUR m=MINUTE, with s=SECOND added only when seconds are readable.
h=8 m=28
